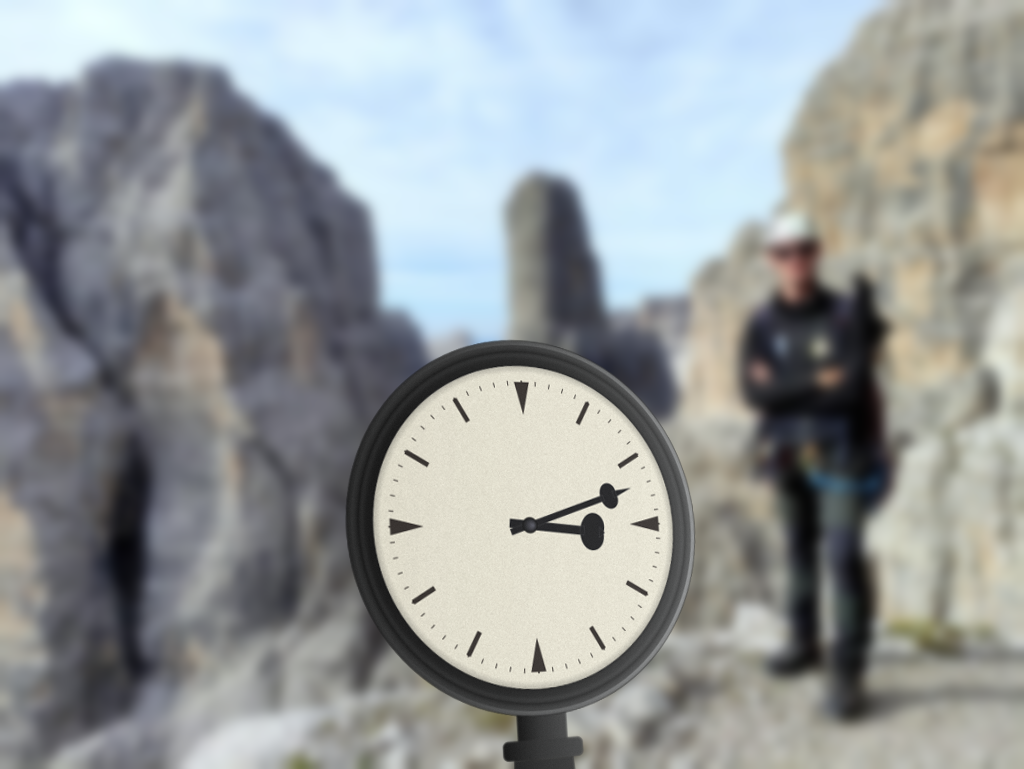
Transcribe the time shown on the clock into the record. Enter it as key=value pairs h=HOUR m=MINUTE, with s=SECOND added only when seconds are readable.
h=3 m=12
